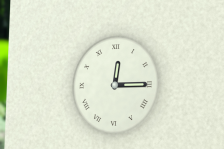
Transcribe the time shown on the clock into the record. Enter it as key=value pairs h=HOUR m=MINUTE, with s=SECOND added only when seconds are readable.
h=12 m=15
